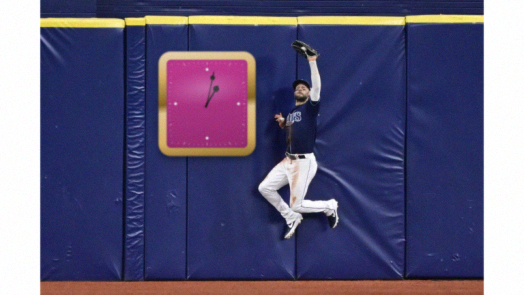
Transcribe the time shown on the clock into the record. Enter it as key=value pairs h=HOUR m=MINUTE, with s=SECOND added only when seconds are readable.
h=1 m=2
